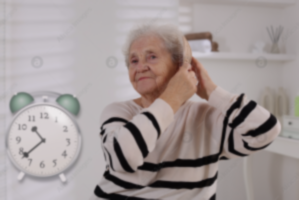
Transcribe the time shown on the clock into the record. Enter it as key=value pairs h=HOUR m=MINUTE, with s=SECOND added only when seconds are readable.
h=10 m=38
